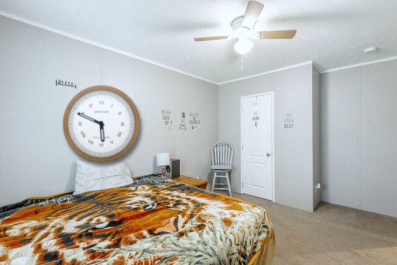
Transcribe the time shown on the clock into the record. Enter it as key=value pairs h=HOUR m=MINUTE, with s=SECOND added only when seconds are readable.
h=5 m=49
